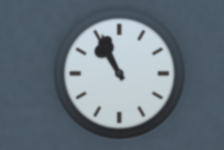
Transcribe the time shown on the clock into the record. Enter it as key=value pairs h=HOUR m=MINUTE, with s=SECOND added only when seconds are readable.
h=10 m=56
